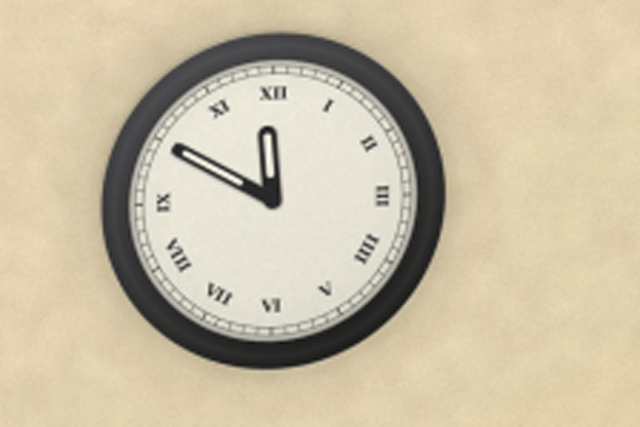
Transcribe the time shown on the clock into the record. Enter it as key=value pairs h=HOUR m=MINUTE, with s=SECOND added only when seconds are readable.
h=11 m=50
